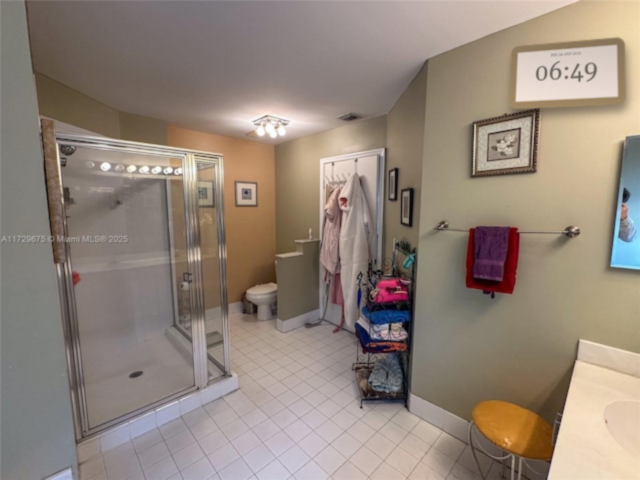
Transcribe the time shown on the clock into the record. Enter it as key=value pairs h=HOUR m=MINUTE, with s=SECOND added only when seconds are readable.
h=6 m=49
